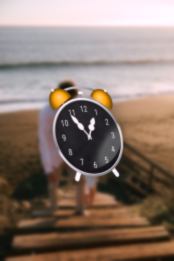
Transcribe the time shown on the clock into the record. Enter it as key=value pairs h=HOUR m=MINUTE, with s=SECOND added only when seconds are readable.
h=12 m=54
